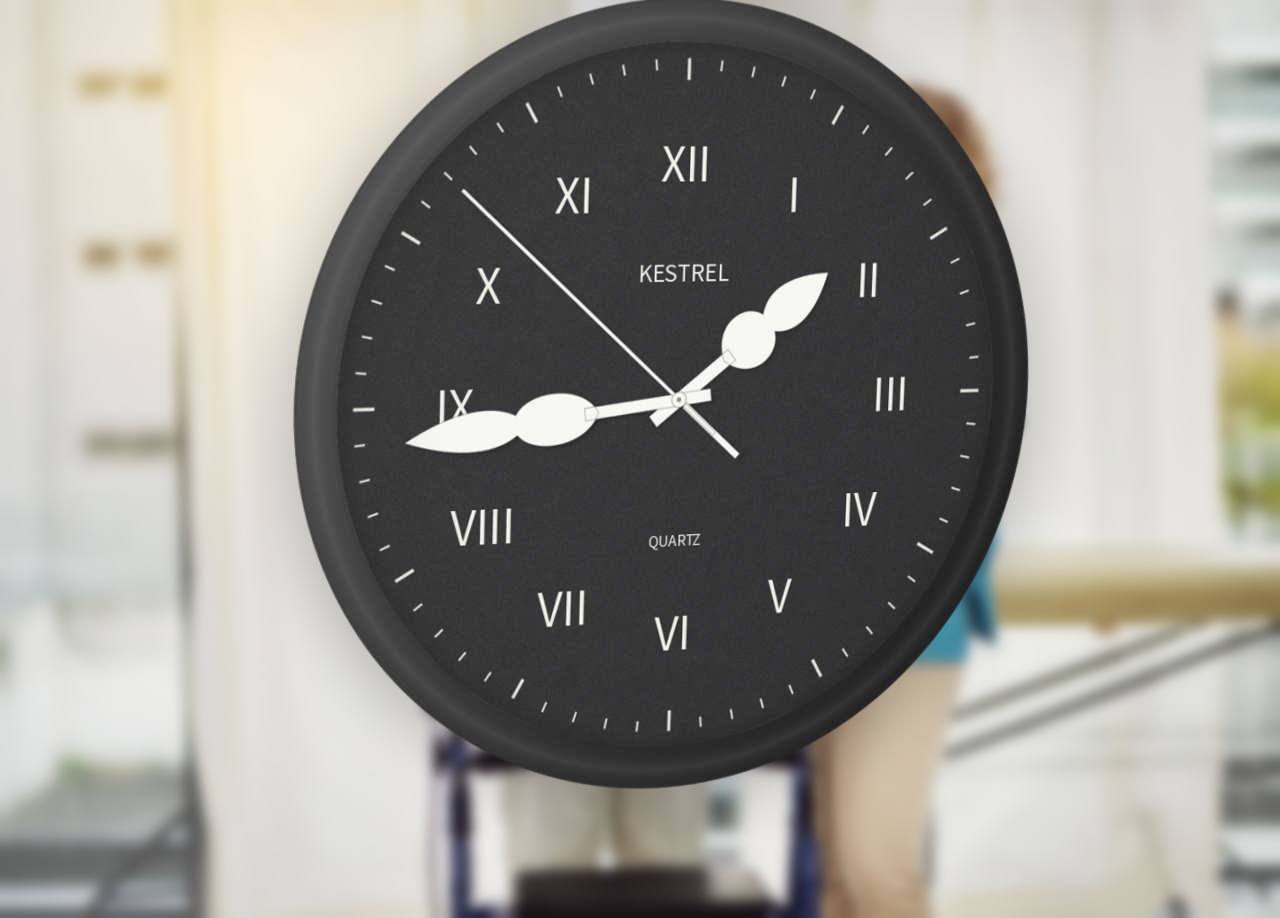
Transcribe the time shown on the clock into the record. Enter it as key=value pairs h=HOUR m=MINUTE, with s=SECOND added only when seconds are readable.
h=1 m=43 s=52
